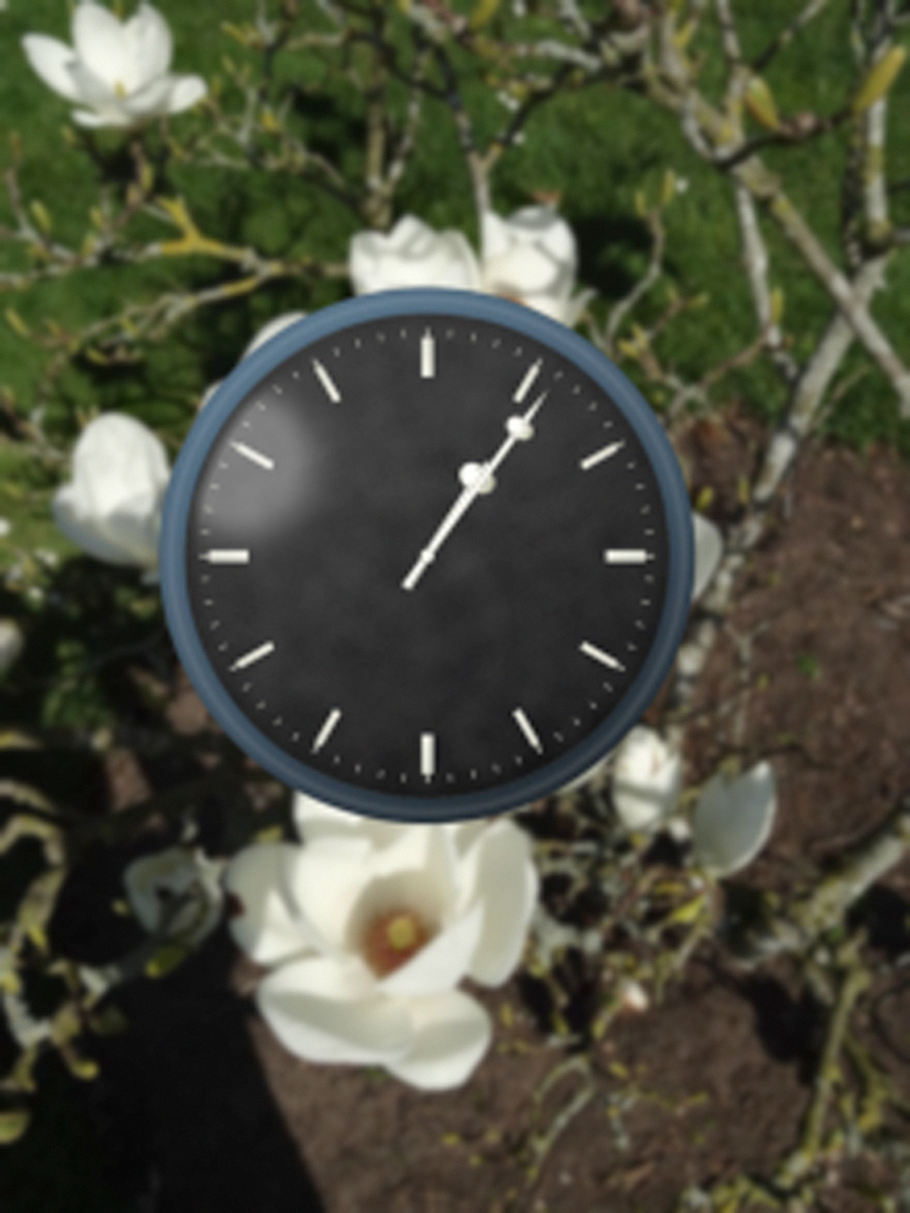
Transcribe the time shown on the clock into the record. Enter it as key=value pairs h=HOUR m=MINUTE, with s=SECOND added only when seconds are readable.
h=1 m=6
